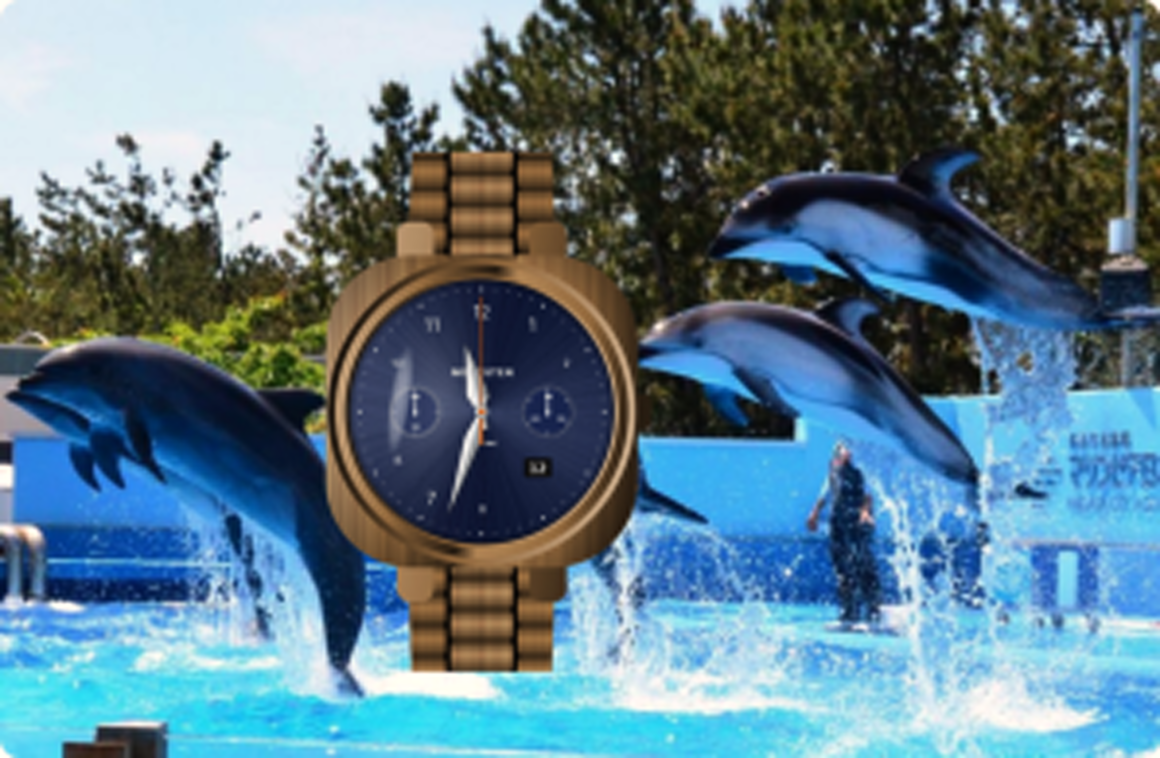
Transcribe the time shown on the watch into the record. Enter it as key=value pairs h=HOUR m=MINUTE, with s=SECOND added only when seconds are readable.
h=11 m=33
